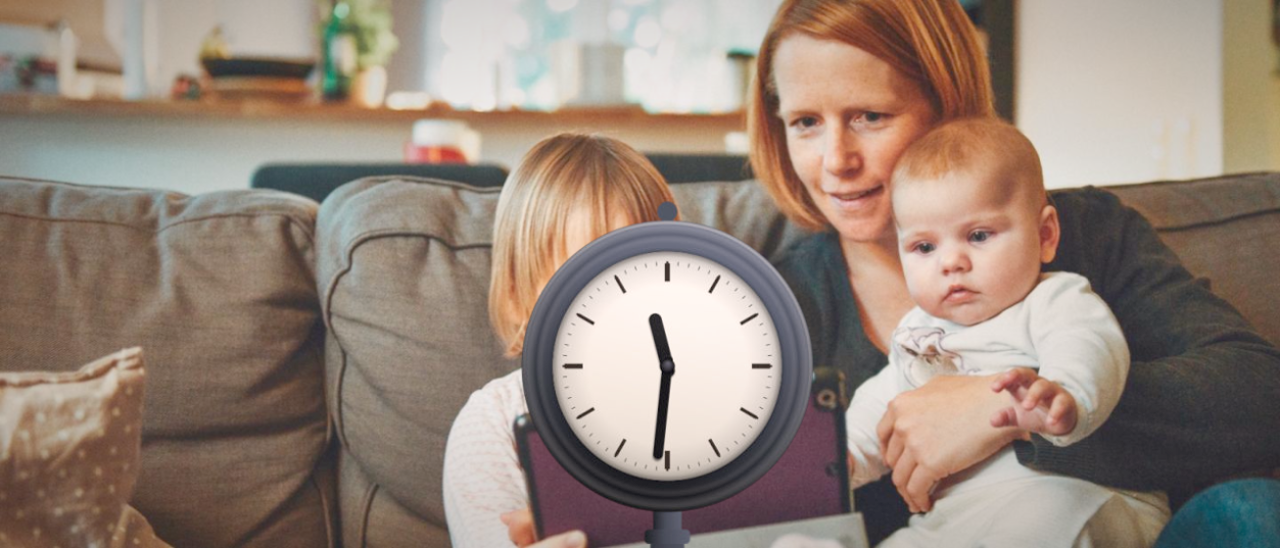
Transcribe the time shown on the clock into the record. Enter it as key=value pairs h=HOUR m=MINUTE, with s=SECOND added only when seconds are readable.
h=11 m=31
